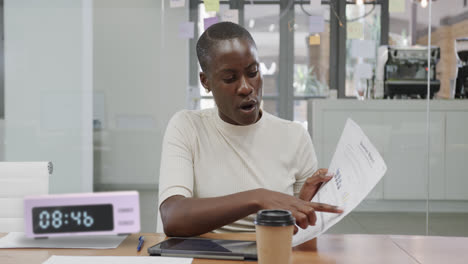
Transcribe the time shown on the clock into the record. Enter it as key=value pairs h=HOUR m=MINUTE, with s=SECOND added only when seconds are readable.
h=8 m=46
